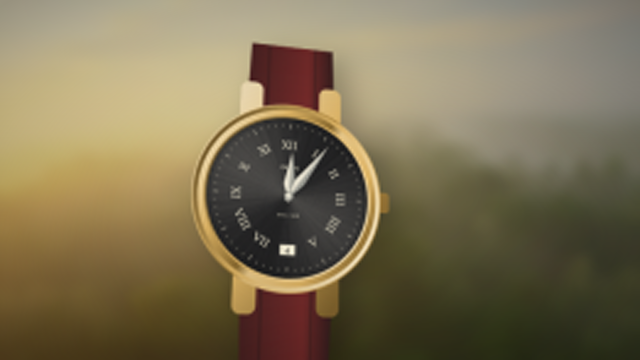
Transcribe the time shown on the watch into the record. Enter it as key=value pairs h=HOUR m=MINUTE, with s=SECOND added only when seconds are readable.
h=12 m=6
